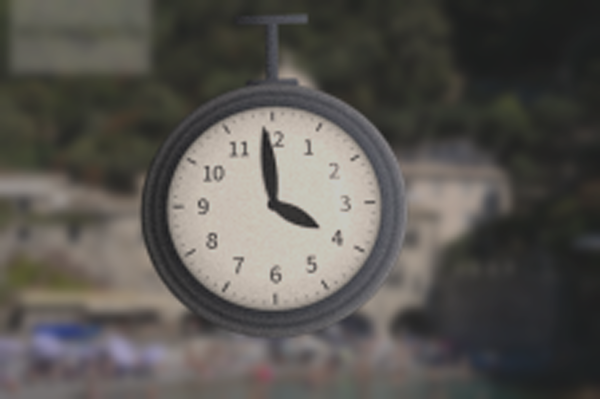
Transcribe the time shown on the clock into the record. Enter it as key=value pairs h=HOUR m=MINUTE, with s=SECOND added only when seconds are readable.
h=3 m=59
